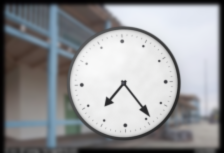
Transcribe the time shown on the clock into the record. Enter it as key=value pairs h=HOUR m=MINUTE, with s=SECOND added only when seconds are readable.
h=7 m=24
